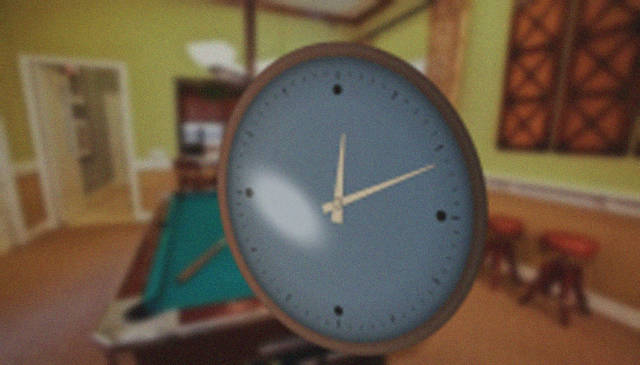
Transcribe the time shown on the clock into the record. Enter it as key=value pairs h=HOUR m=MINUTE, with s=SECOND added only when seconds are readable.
h=12 m=11
